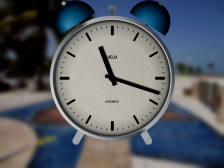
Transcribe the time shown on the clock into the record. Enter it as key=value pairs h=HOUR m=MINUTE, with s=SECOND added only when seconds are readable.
h=11 m=18
